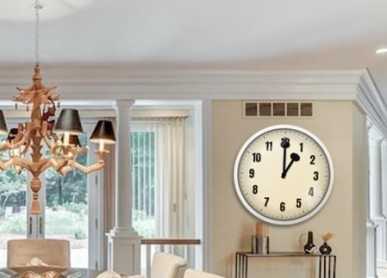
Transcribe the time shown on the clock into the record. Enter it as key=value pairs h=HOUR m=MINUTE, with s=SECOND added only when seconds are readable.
h=1 m=0
